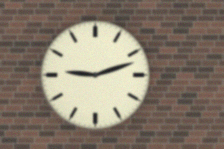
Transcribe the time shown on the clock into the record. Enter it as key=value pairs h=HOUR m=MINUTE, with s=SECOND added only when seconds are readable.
h=9 m=12
